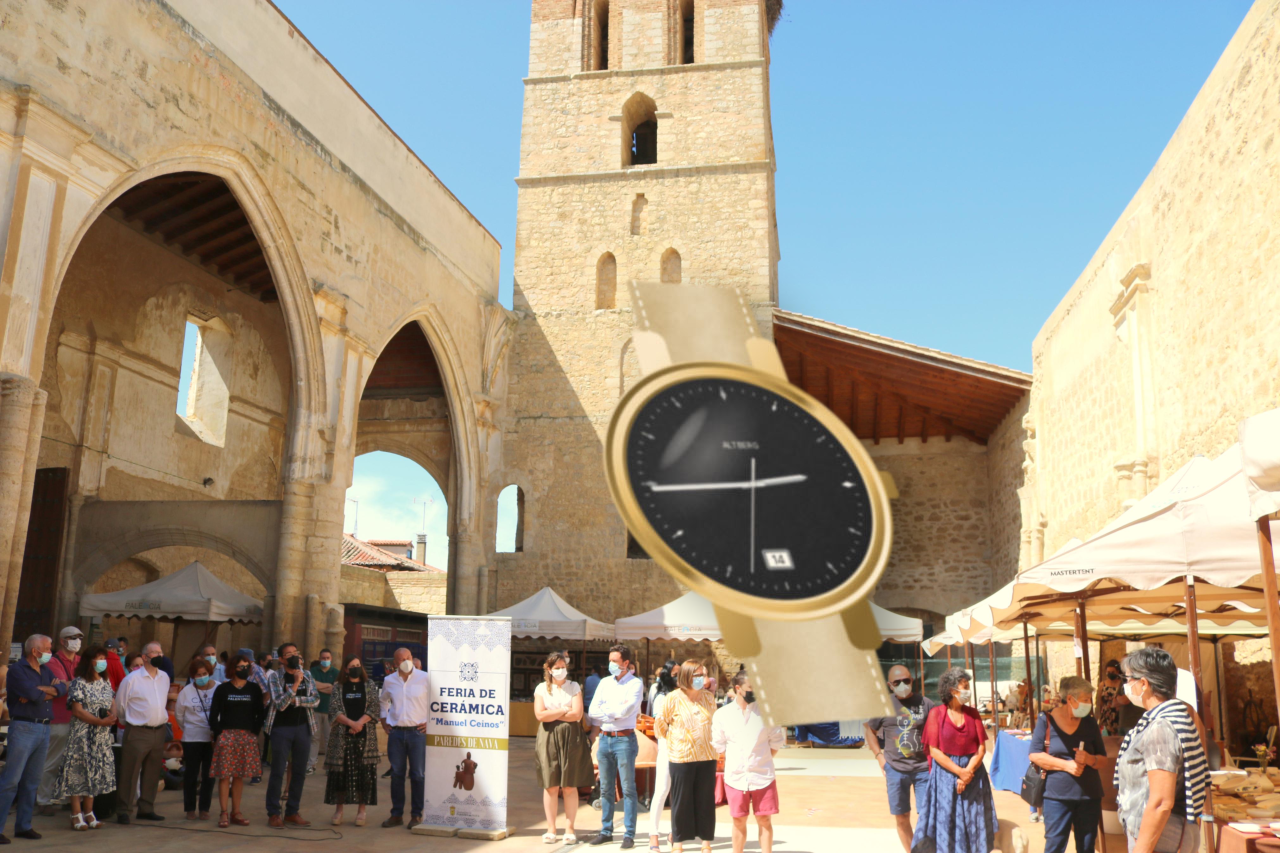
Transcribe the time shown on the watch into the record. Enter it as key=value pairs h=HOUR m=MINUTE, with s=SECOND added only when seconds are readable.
h=2 m=44 s=33
